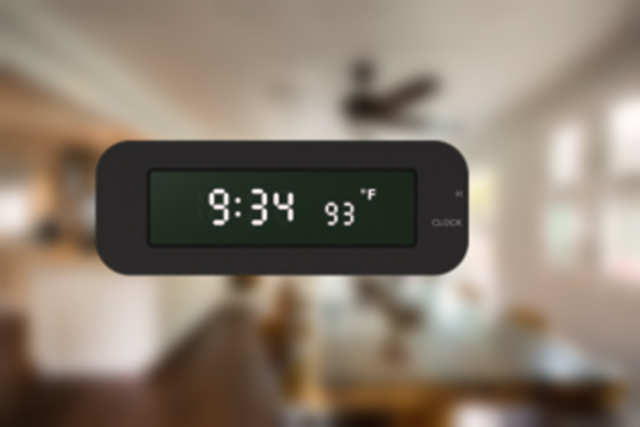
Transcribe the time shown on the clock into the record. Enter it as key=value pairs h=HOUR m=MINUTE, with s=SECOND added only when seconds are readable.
h=9 m=34
